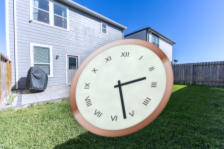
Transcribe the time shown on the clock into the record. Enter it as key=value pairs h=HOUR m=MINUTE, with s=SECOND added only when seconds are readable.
h=2 m=27
